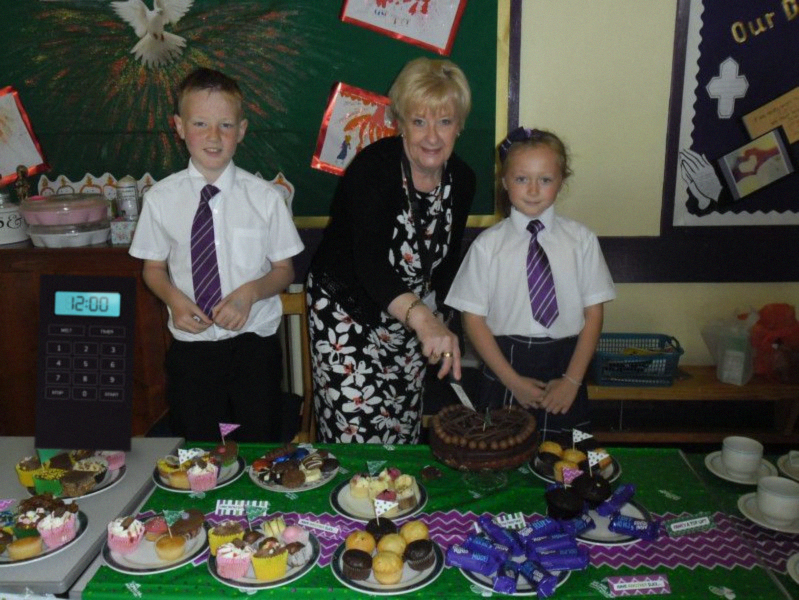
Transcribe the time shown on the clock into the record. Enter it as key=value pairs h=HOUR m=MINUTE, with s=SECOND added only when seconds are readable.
h=12 m=0
